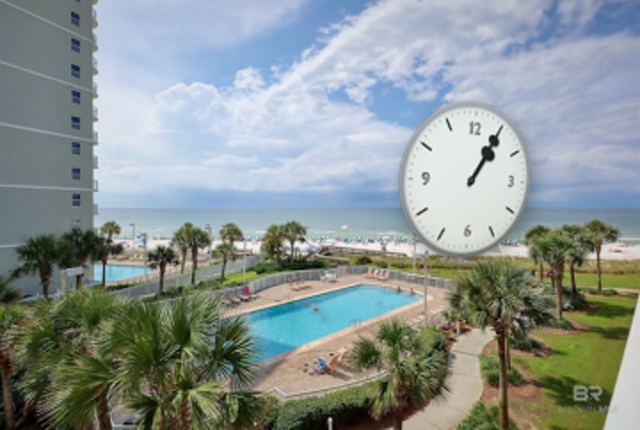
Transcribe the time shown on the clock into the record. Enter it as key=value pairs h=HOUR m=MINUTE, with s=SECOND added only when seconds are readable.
h=1 m=5
